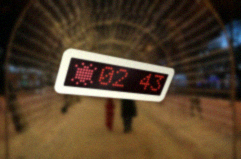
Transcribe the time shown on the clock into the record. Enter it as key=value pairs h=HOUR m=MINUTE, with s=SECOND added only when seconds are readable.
h=2 m=43
